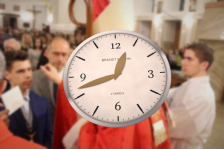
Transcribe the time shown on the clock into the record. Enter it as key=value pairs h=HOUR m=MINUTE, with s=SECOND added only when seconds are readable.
h=12 m=42
